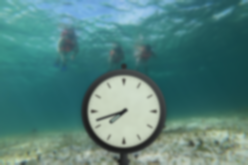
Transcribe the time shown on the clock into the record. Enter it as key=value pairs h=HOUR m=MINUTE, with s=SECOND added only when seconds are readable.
h=7 m=42
